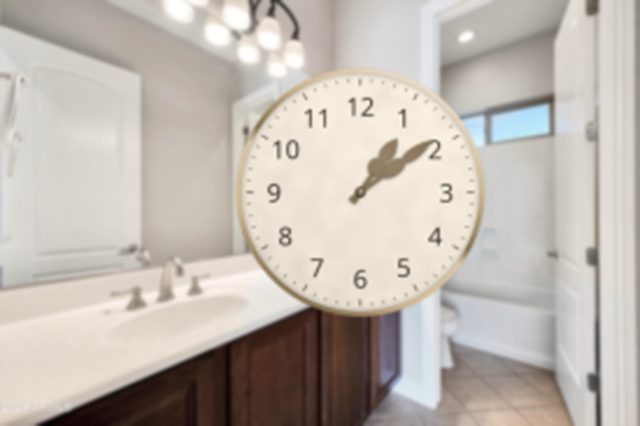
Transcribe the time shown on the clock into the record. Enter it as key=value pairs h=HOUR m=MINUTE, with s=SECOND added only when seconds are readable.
h=1 m=9
